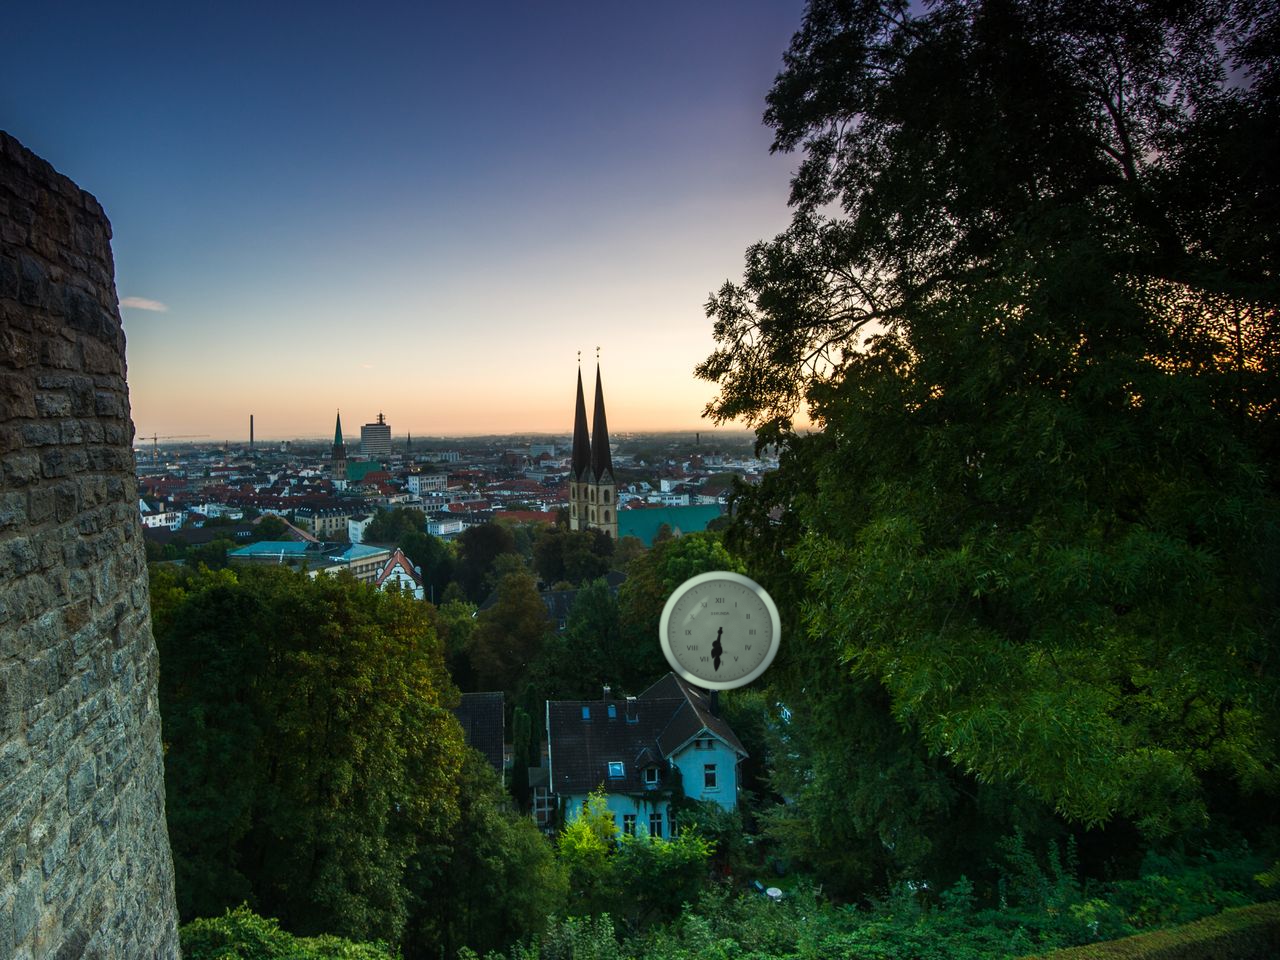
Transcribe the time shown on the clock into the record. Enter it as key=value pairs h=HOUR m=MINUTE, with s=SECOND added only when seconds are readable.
h=6 m=31
